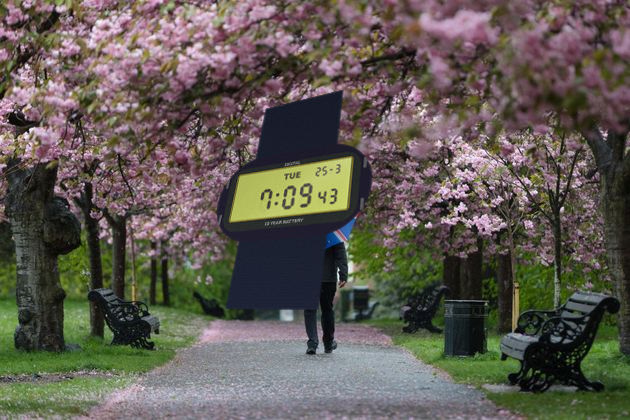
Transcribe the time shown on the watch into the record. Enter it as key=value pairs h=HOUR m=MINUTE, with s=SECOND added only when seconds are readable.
h=7 m=9 s=43
